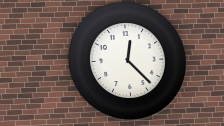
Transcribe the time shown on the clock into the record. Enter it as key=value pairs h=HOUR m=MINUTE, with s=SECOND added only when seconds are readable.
h=12 m=23
